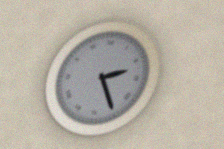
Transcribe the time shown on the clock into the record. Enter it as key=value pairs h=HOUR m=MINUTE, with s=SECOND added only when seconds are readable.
h=2 m=25
